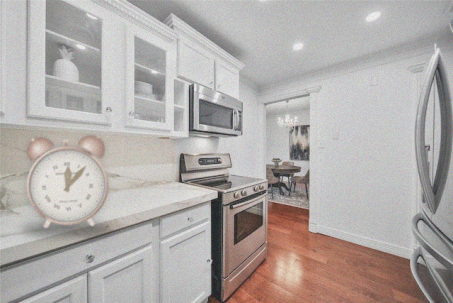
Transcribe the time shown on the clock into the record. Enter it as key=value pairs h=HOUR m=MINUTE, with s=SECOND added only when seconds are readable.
h=12 m=7
